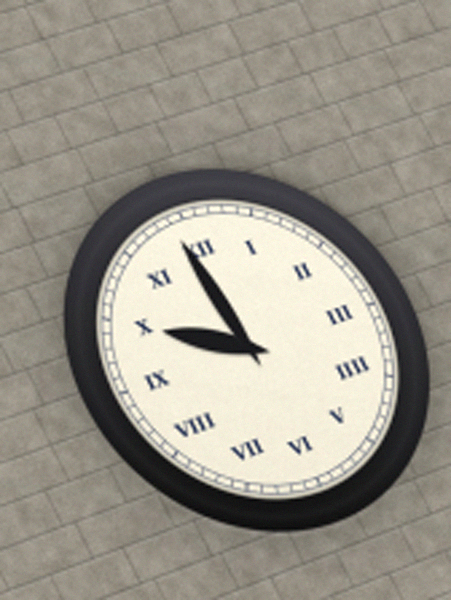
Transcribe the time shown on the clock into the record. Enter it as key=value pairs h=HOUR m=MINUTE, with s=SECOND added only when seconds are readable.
h=9 m=59
